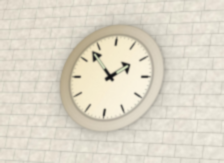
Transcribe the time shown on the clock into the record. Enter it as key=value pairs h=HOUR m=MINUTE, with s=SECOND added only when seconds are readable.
h=1 m=53
